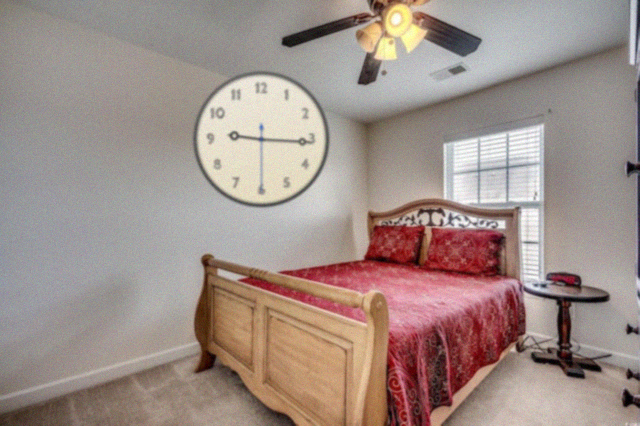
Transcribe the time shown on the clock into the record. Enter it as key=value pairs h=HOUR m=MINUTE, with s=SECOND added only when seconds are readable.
h=9 m=15 s=30
